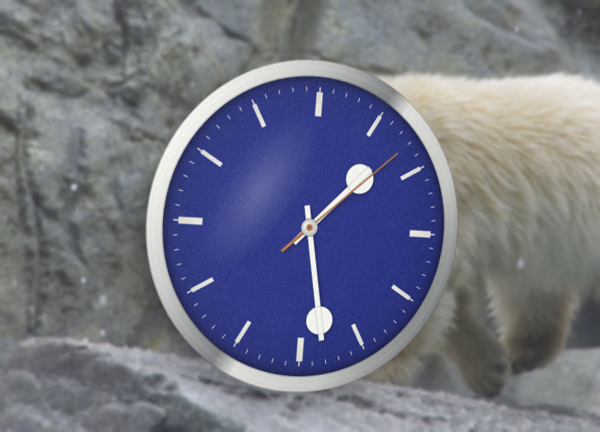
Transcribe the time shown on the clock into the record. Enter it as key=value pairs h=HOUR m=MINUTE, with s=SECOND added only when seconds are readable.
h=1 m=28 s=8
